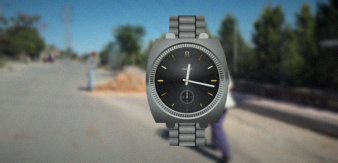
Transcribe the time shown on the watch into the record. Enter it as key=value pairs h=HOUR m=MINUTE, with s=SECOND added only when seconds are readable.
h=12 m=17
